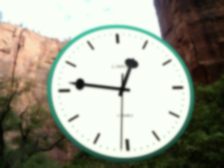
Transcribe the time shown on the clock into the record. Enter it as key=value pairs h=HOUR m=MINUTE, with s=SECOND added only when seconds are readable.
h=12 m=46 s=31
